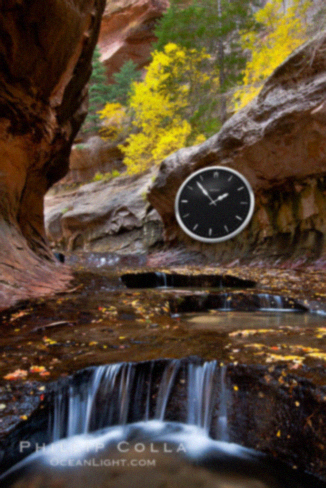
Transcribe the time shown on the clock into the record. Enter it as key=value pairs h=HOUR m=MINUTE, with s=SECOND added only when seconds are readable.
h=1 m=53
